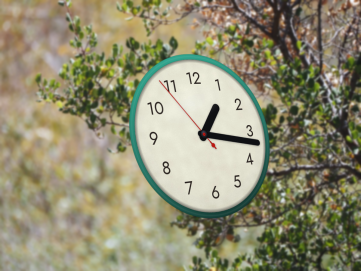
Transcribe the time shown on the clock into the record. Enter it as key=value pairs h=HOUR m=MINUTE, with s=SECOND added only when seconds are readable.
h=1 m=16 s=54
